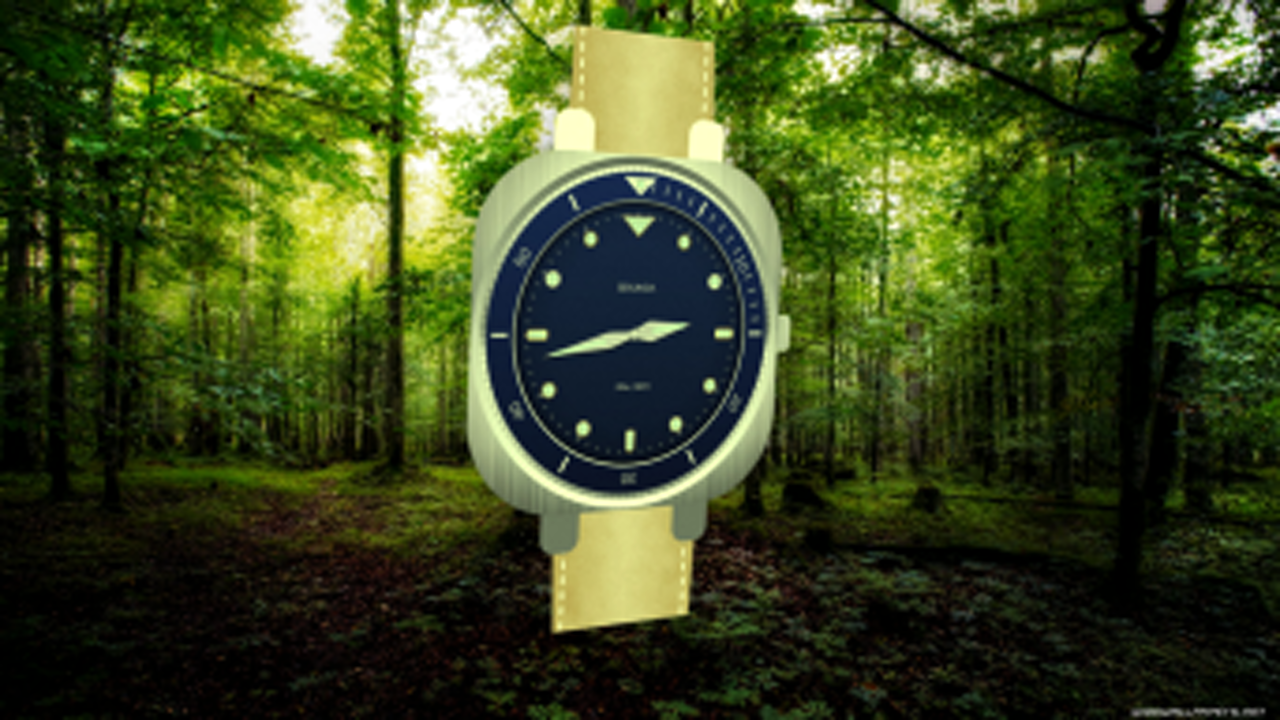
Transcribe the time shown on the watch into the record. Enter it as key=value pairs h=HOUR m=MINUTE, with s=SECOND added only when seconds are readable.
h=2 m=43
